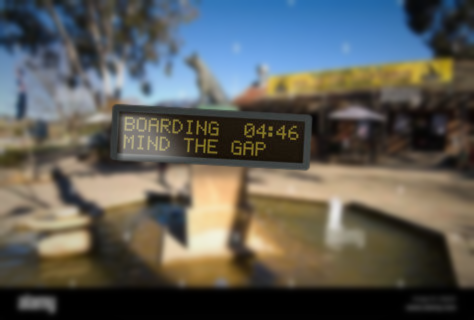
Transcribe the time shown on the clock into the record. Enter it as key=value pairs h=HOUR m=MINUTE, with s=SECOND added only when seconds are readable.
h=4 m=46
